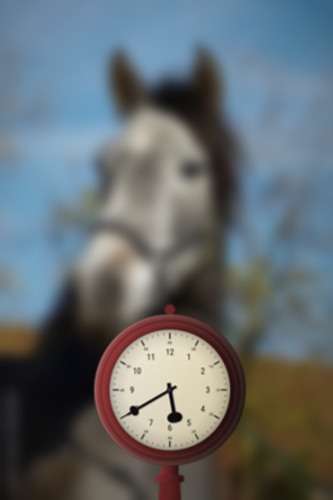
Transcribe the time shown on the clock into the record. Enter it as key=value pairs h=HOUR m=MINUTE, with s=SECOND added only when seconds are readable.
h=5 m=40
